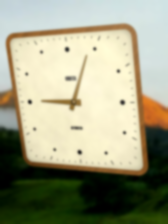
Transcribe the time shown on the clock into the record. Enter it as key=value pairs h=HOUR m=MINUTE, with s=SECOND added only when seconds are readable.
h=9 m=4
